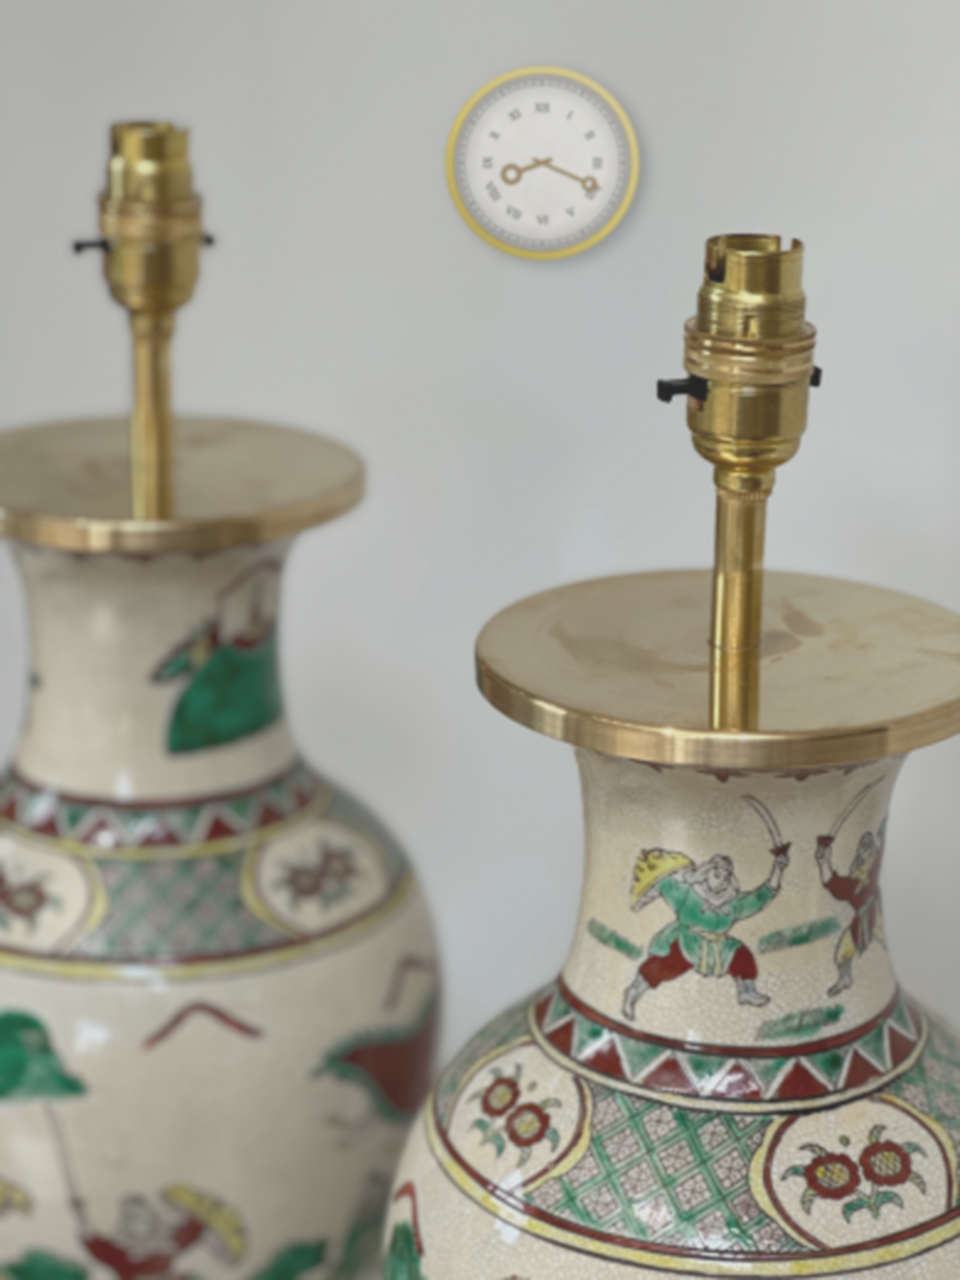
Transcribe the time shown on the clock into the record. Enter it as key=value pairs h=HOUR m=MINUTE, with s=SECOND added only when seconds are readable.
h=8 m=19
